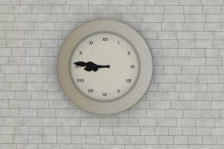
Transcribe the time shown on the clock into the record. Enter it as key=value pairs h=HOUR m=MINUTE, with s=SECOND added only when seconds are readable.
h=8 m=46
